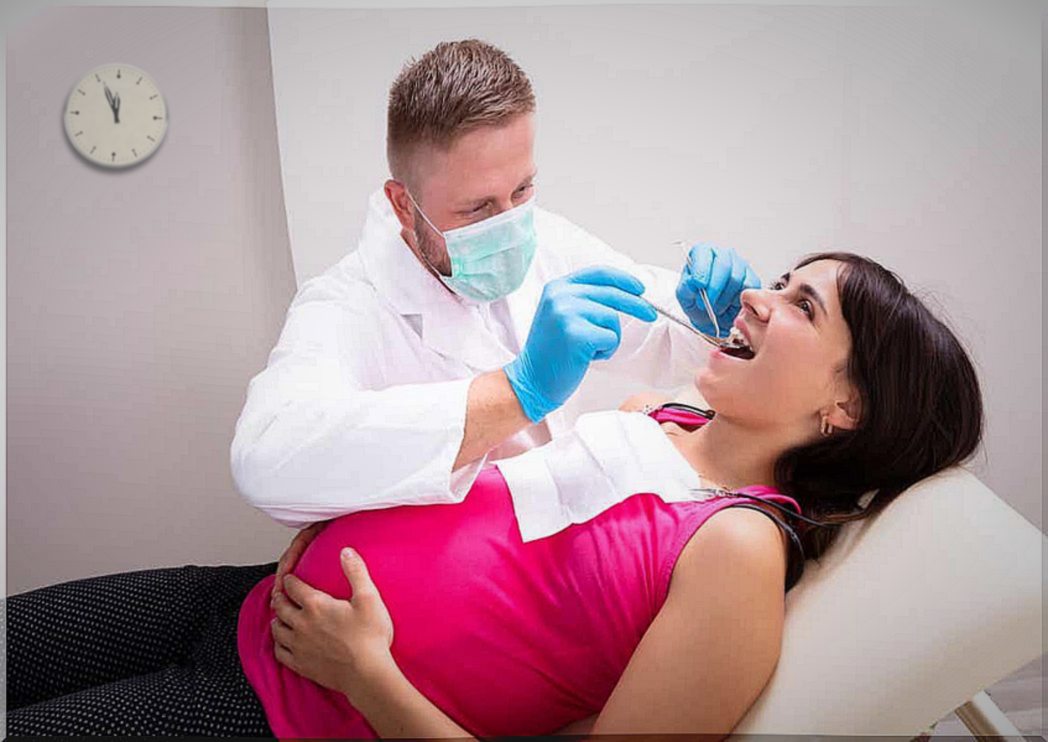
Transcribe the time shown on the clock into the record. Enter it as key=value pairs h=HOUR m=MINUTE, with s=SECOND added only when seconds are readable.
h=11 m=56
